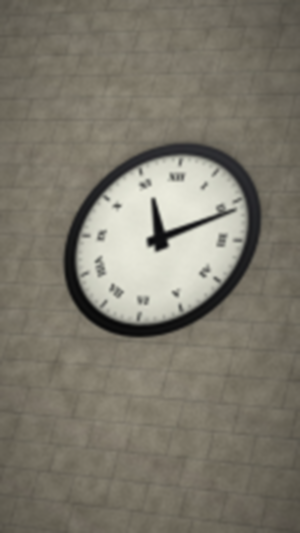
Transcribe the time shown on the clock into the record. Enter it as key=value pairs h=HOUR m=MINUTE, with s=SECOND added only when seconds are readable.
h=11 m=11
